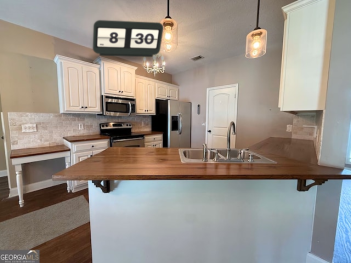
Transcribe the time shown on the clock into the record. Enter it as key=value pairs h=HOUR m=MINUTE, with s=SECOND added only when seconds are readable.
h=8 m=30
